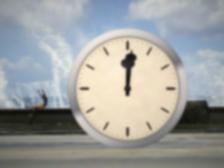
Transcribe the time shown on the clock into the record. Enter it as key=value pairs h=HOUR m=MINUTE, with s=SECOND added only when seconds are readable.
h=12 m=1
